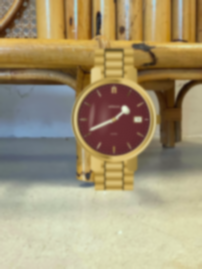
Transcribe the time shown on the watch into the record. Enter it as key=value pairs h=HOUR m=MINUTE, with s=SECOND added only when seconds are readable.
h=1 m=41
